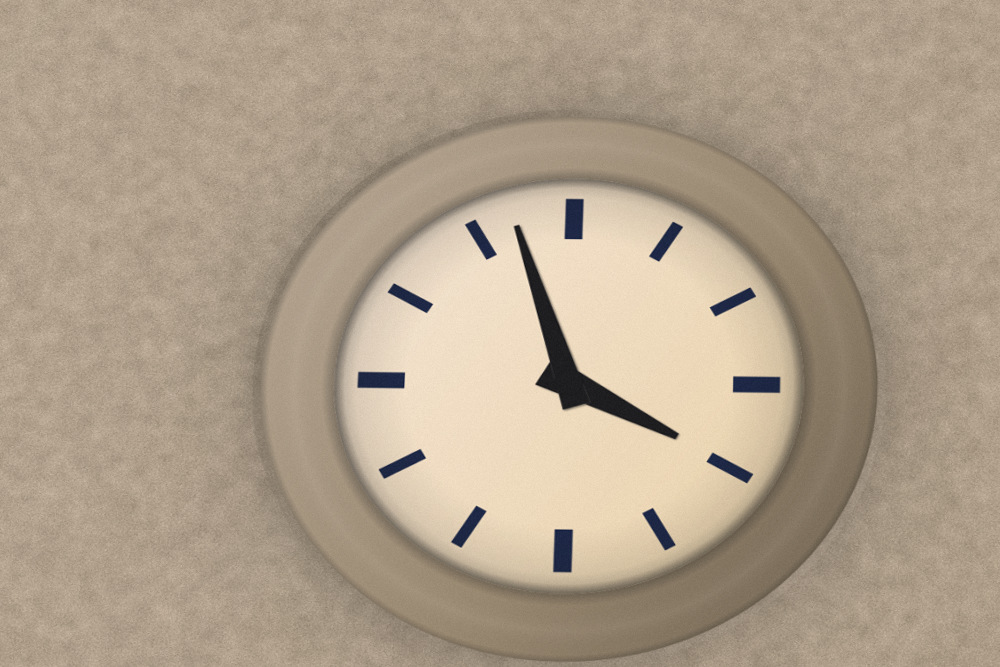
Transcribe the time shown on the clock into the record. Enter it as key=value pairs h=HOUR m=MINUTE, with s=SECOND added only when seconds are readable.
h=3 m=57
